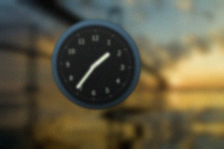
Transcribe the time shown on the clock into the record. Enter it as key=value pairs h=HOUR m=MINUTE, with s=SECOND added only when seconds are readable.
h=1 m=36
